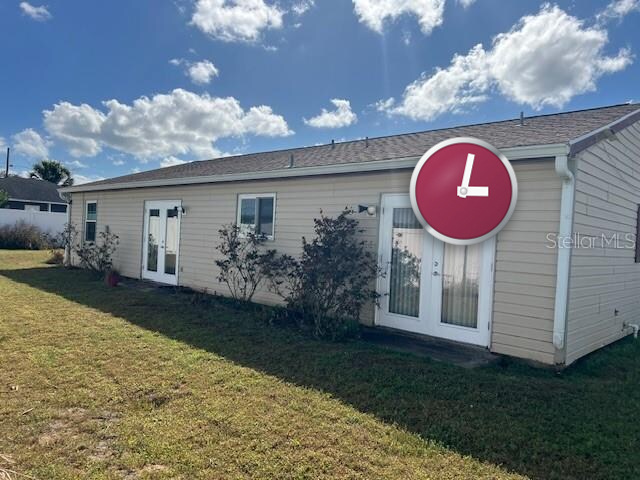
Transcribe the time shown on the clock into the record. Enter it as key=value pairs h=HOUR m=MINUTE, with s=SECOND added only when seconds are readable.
h=3 m=2
